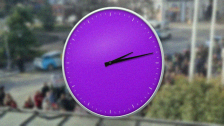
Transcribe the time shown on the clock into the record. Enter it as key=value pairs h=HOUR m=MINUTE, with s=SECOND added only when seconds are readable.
h=2 m=13
